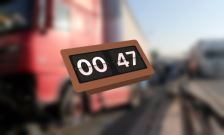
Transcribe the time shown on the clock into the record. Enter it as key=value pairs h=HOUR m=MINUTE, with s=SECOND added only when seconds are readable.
h=0 m=47
